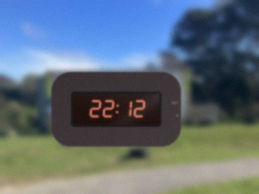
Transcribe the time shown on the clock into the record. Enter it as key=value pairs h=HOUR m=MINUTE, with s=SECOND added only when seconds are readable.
h=22 m=12
